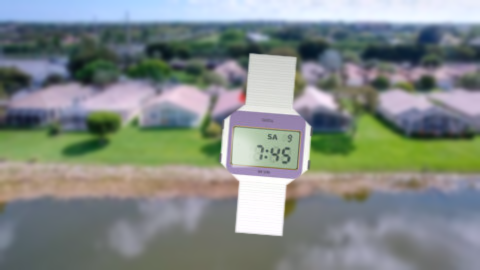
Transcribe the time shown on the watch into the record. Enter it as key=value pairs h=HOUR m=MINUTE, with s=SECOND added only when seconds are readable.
h=7 m=45
